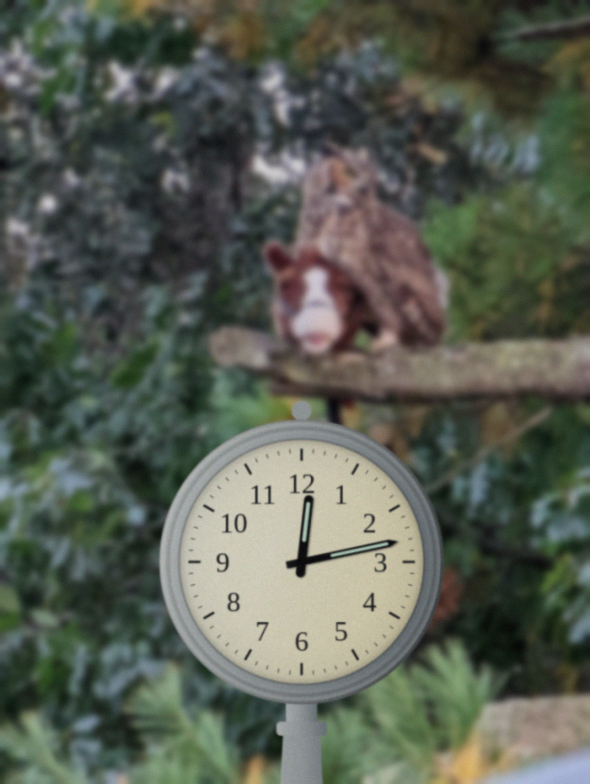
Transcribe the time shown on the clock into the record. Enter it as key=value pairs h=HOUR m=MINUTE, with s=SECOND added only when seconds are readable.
h=12 m=13
